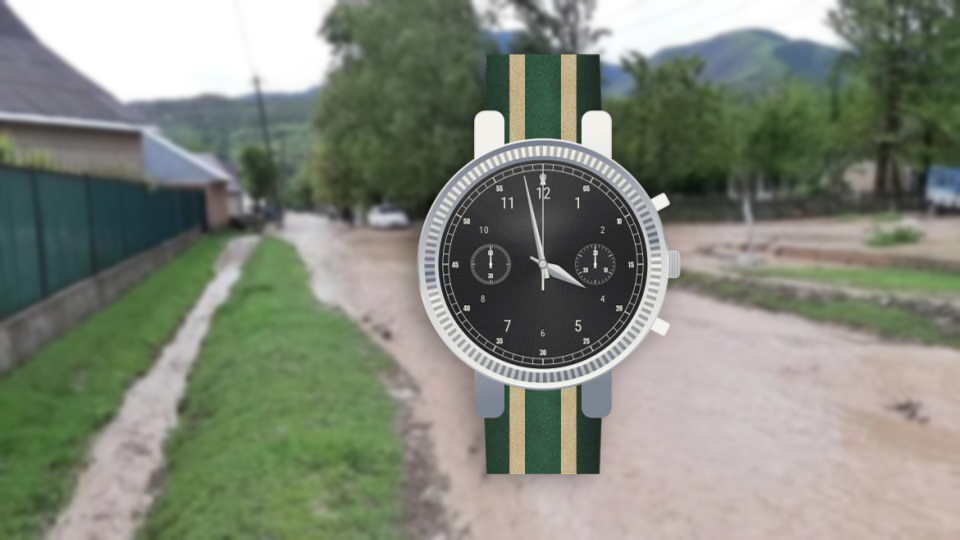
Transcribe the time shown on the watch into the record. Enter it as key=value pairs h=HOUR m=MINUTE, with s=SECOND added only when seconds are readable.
h=3 m=58
